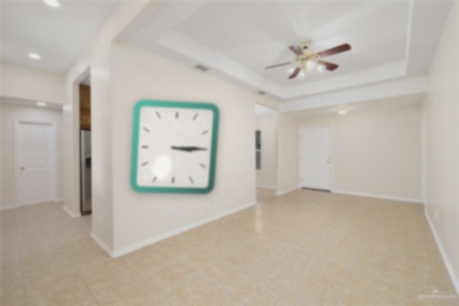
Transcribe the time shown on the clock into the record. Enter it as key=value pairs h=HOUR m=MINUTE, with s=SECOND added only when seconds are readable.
h=3 m=15
